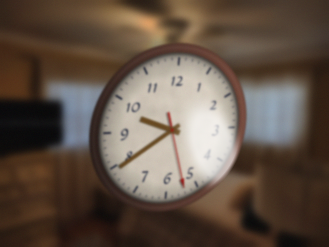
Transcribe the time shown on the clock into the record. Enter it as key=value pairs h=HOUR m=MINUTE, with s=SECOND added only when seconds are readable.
h=9 m=39 s=27
